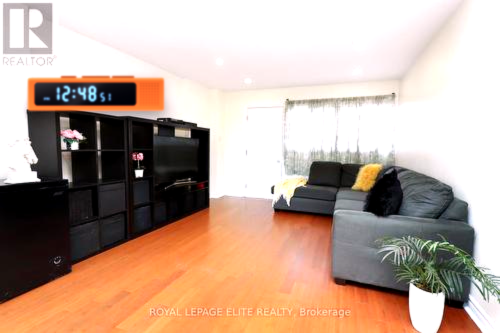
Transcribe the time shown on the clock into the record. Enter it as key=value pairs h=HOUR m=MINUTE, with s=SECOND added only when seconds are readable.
h=12 m=48
